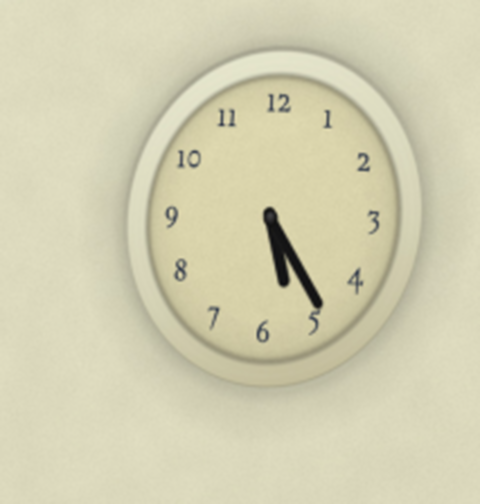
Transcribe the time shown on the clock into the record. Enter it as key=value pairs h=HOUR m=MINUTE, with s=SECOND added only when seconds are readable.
h=5 m=24
